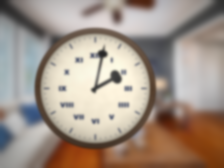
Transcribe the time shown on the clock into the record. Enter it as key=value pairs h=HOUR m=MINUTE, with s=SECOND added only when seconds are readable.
h=2 m=2
